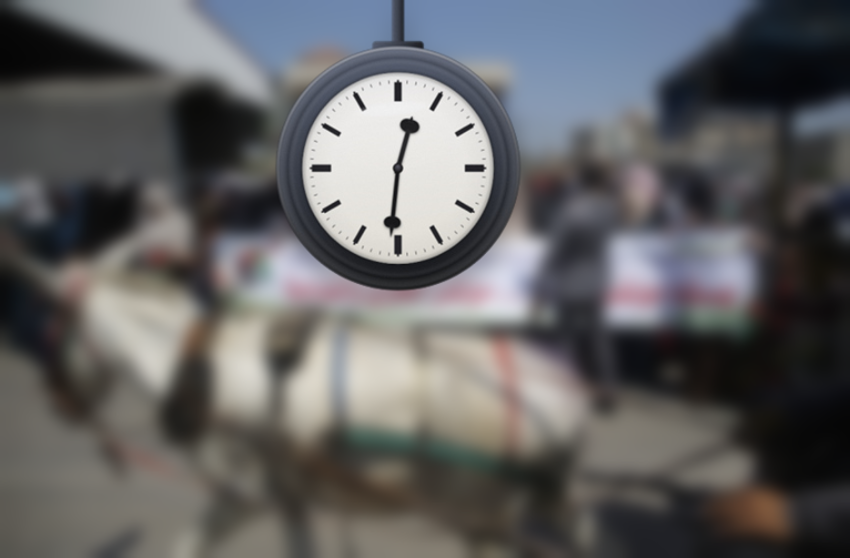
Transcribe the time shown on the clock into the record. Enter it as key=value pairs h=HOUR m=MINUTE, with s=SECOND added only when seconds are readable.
h=12 m=31
